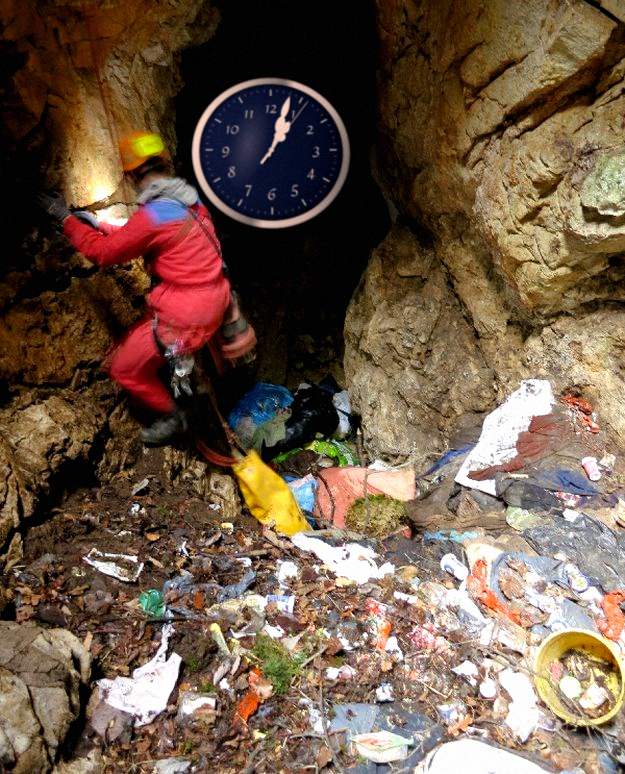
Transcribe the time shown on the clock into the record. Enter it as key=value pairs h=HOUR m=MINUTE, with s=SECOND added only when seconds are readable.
h=1 m=3 s=6
